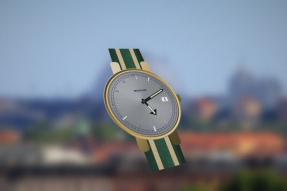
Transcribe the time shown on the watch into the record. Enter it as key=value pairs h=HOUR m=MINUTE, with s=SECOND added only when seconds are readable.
h=5 m=11
